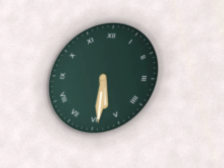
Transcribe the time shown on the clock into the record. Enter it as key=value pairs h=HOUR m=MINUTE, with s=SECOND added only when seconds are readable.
h=5 m=29
